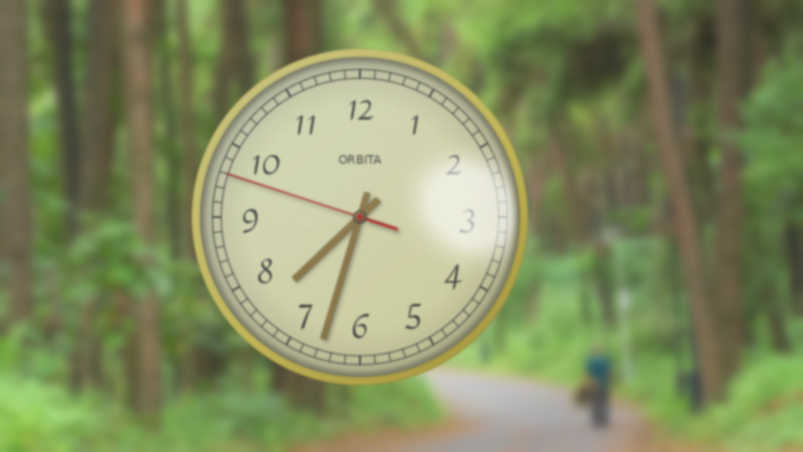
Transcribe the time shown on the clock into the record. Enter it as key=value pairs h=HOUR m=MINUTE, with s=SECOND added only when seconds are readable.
h=7 m=32 s=48
